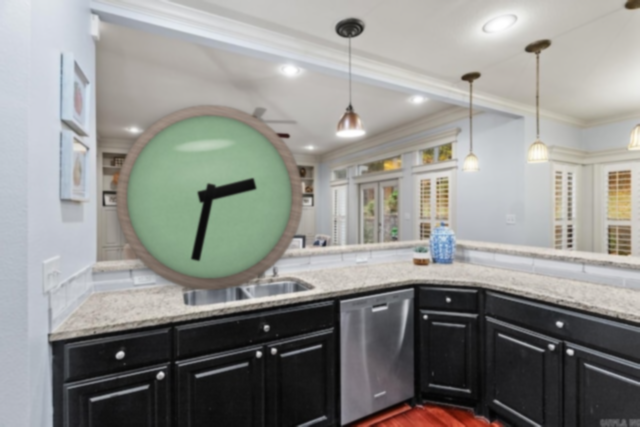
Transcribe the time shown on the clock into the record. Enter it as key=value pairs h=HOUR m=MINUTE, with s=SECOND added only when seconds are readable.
h=2 m=32
